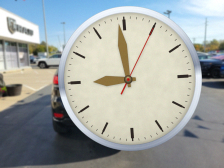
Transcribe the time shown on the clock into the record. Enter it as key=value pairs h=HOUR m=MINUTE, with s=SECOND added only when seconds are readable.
h=8 m=59 s=5
